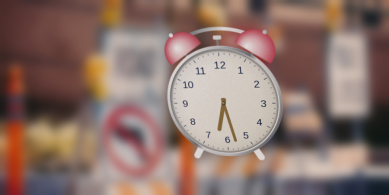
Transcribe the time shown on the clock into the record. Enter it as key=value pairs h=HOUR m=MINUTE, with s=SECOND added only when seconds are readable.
h=6 m=28
